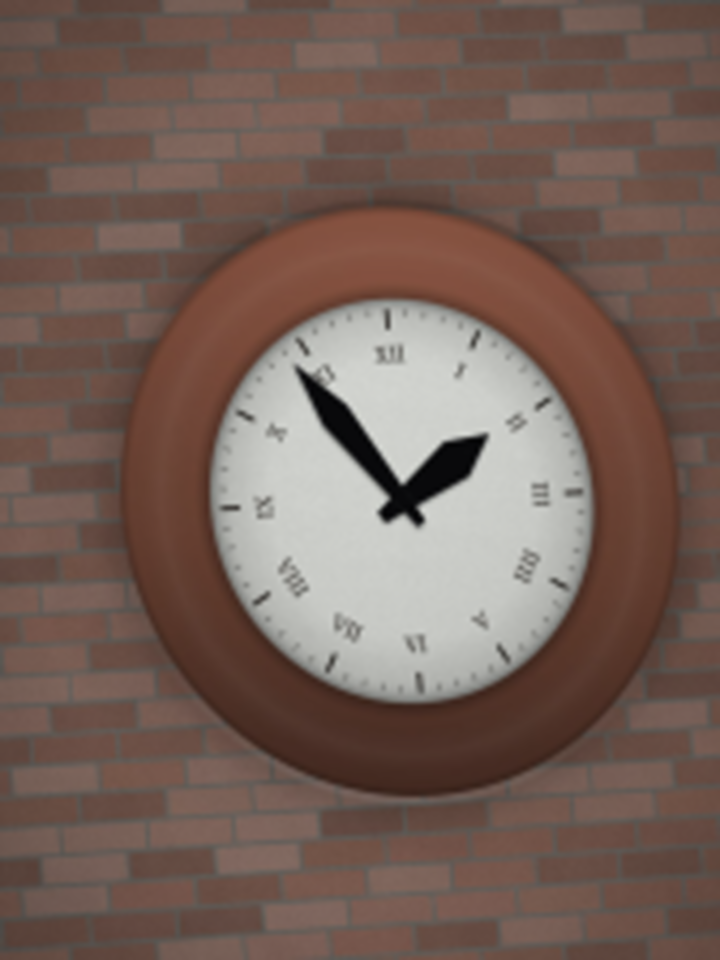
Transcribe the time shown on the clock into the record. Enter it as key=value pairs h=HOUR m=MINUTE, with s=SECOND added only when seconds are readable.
h=1 m=54
